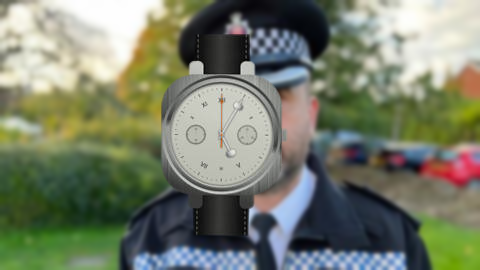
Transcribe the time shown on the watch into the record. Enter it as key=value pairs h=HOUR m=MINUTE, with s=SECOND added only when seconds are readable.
h=5 m=5
